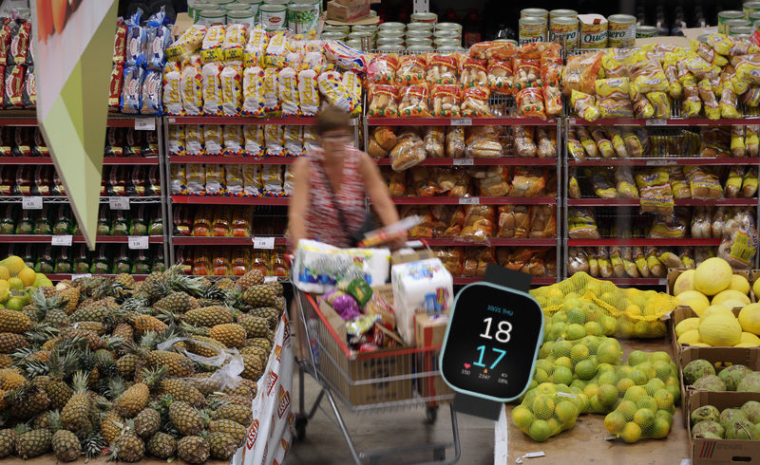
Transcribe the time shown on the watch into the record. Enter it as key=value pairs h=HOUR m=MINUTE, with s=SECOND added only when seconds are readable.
h=18 m=17
